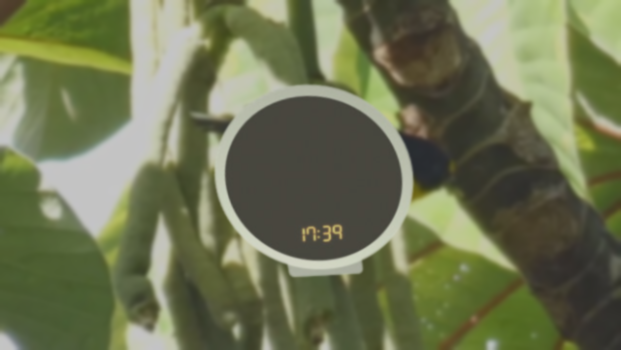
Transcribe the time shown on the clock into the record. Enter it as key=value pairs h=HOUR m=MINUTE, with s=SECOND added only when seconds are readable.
h=17 m=39
